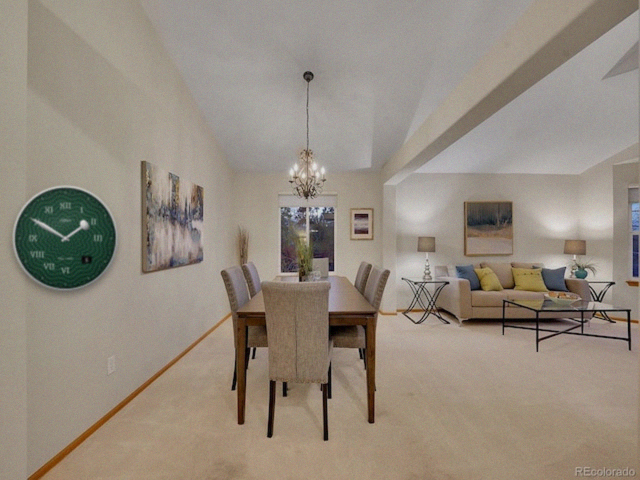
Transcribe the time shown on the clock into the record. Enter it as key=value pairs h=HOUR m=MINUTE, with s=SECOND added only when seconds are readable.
h=1 m=50
